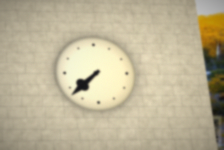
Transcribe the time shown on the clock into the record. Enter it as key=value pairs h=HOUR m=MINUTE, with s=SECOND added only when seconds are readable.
h=7 m=38
